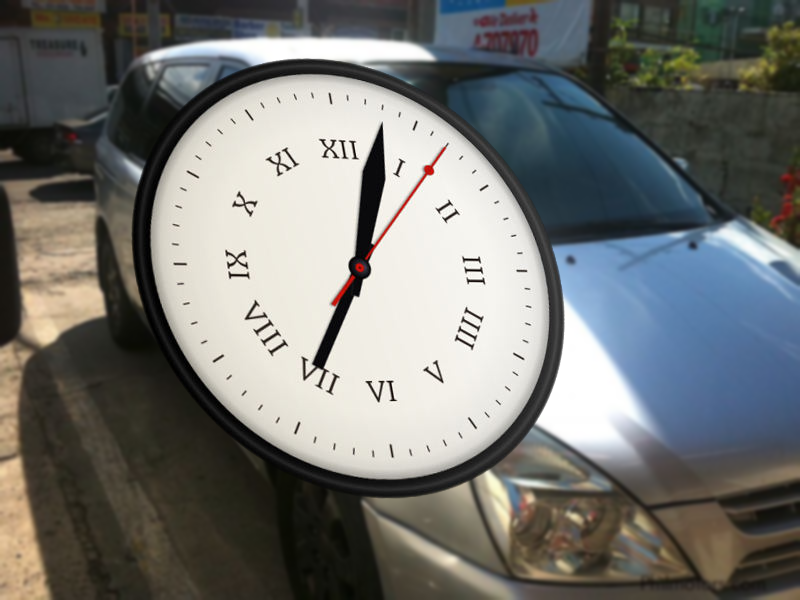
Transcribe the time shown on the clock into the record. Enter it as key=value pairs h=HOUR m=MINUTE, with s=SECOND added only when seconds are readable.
h=7 m=3 s=7
